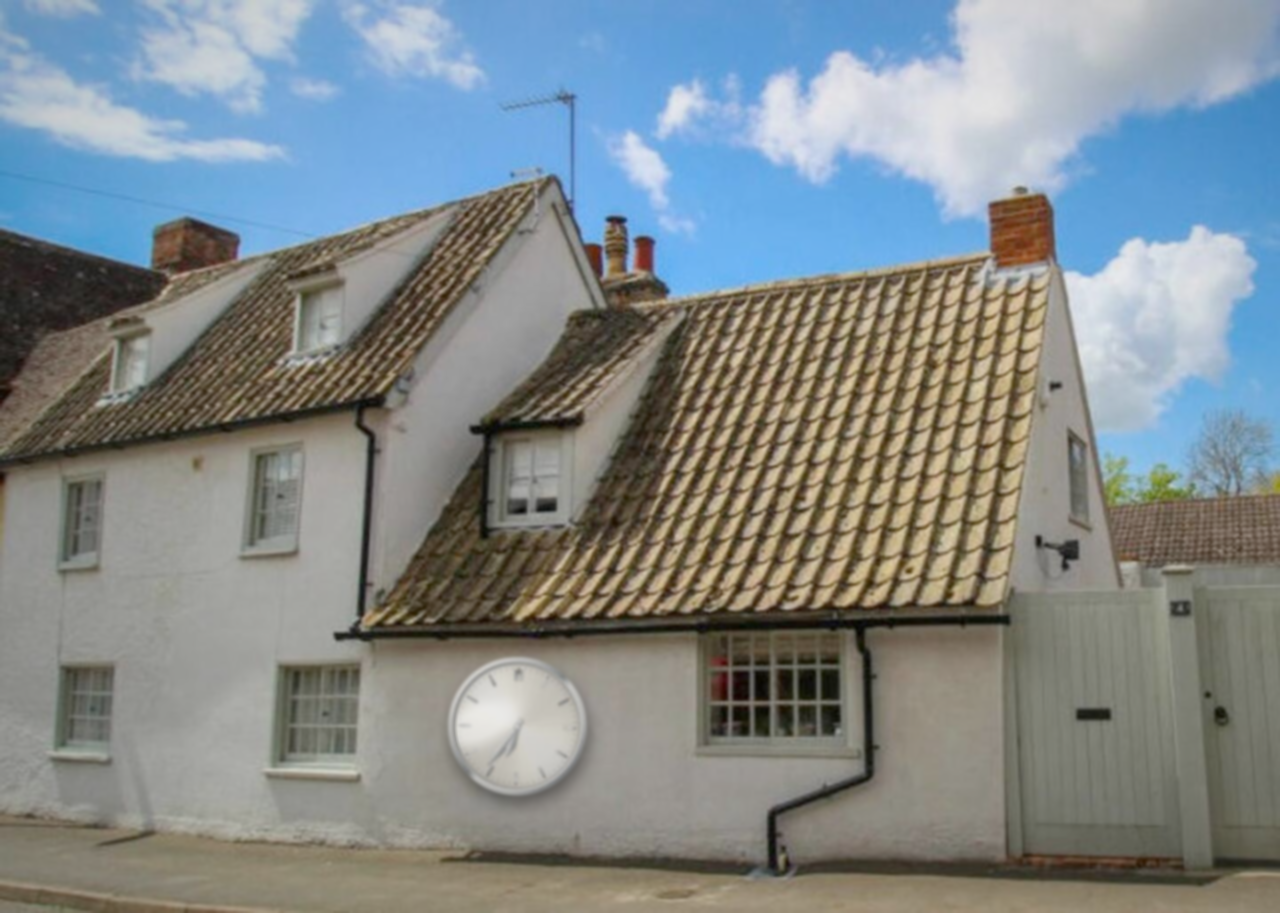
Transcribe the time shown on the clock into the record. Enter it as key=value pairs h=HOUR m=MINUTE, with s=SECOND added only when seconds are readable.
h=6 m=36
